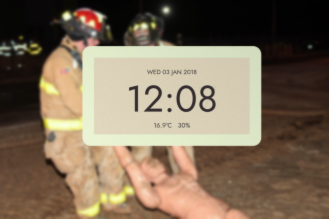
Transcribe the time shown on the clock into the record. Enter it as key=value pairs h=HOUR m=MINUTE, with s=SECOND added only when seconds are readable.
h=12 m=8
